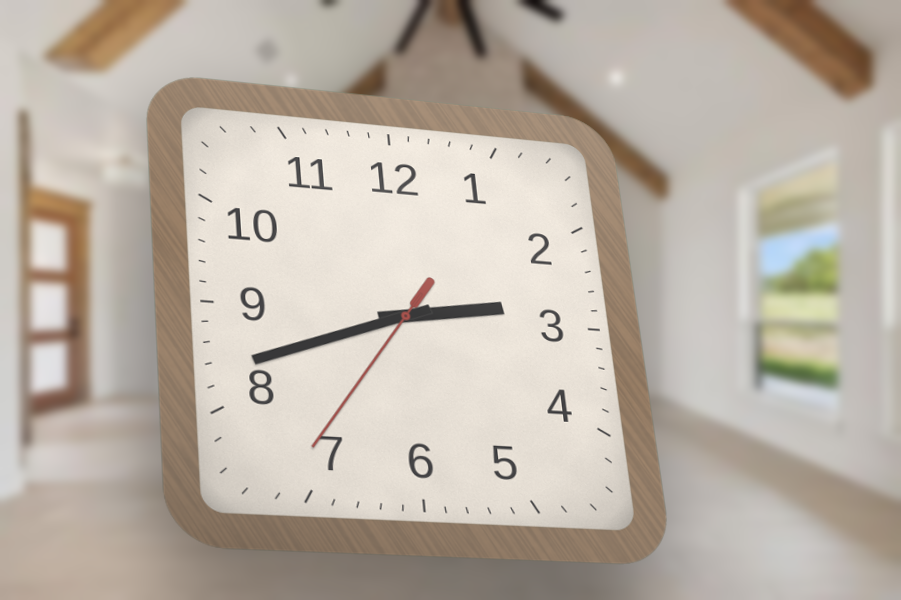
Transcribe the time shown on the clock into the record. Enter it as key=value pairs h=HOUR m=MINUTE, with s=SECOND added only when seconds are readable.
h=2 m=41 s=36
